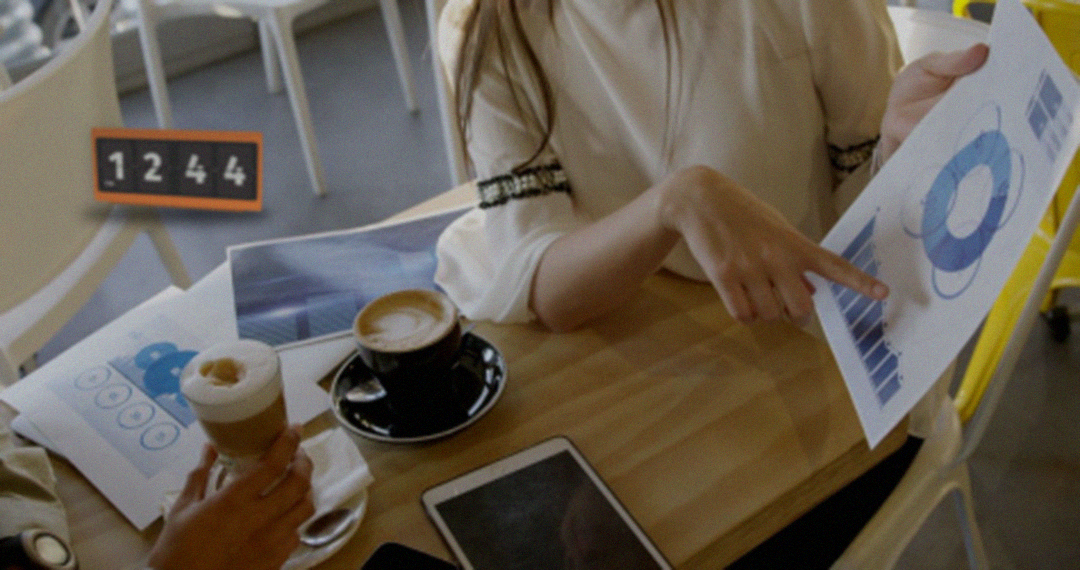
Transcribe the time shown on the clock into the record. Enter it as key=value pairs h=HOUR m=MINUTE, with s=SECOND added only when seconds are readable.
h=12 m=44
